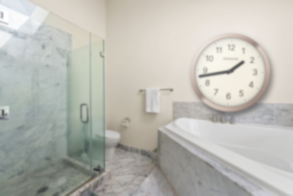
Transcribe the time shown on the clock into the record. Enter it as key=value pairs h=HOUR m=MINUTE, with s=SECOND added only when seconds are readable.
h=1 m=43
